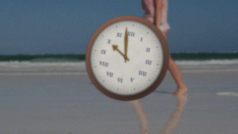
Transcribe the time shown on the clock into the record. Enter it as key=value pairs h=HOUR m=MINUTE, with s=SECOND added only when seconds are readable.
h=9 m=58
